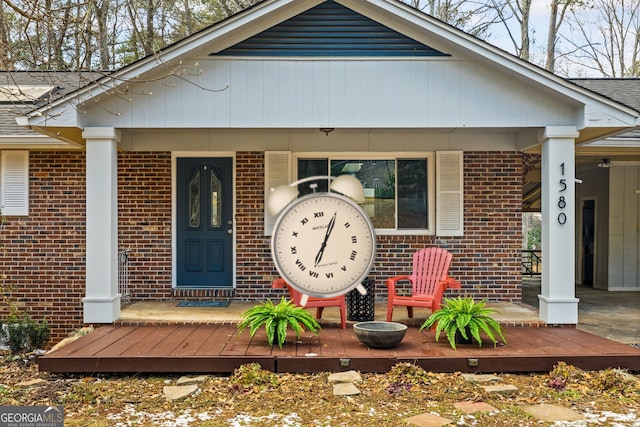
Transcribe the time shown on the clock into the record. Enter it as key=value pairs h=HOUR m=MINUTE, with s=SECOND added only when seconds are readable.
h=7 m=5
